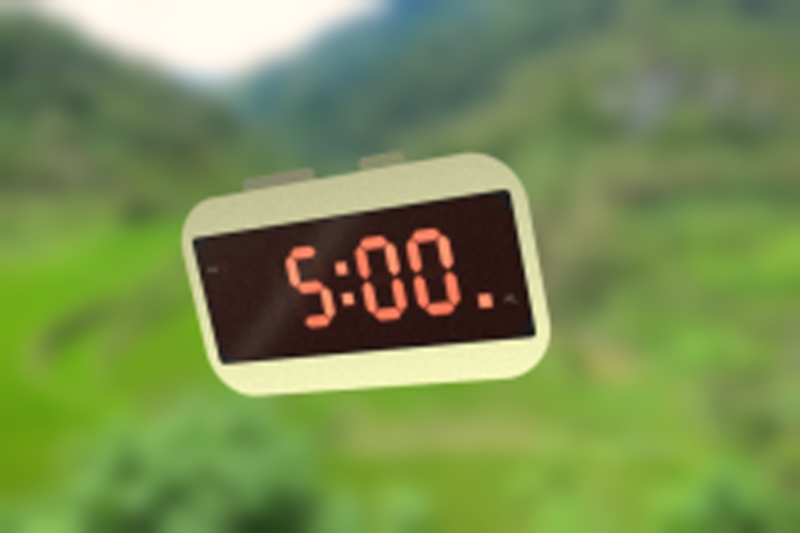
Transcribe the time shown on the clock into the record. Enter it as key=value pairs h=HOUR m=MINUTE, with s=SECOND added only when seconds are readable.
h=5 m=0
